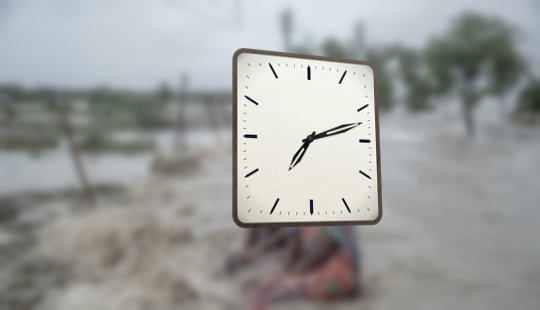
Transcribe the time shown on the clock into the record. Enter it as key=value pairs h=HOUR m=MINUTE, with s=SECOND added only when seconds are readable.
h=7 m=12
